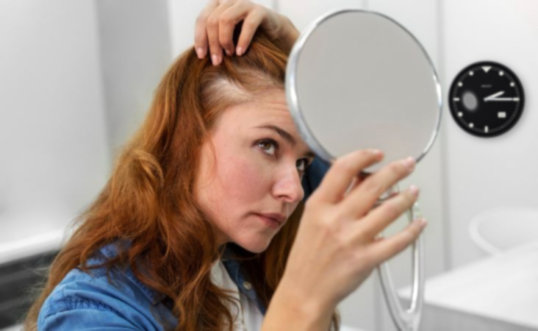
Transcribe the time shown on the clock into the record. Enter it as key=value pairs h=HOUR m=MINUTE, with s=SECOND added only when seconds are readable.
h=2 m=15
